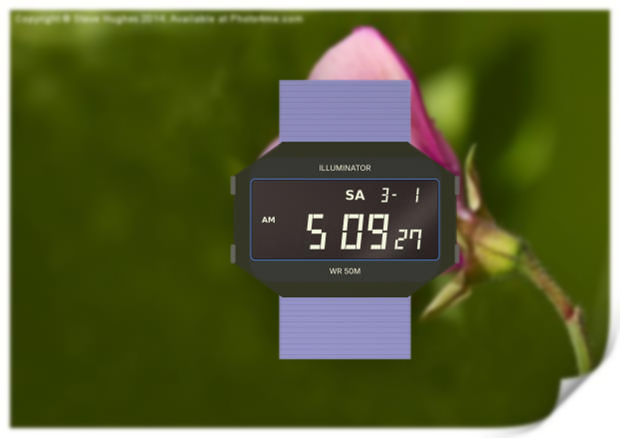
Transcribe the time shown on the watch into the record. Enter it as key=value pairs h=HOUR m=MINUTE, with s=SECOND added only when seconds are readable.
h=5 m=9 s=27
